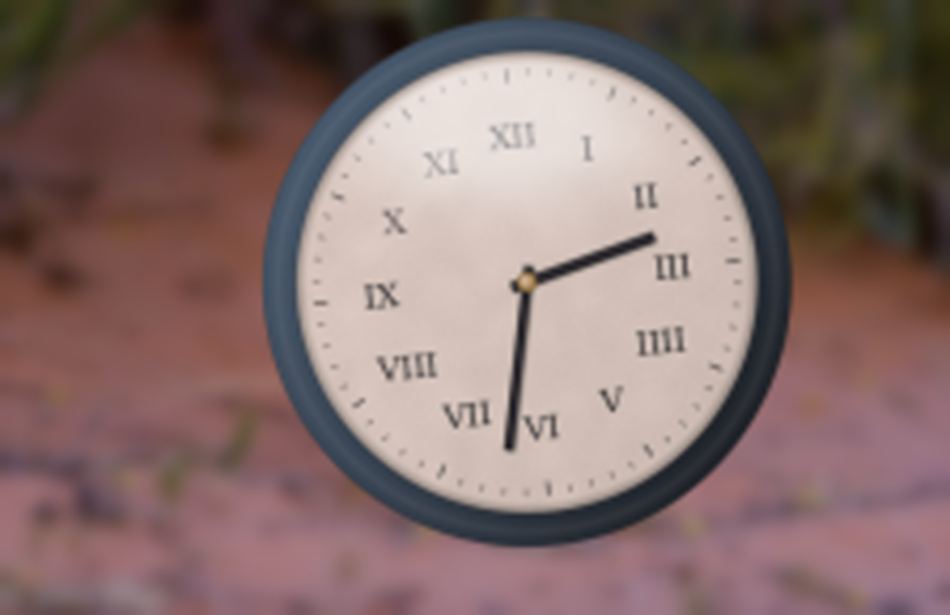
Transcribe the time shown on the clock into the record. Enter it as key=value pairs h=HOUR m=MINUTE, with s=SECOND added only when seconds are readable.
h=2 m=32
